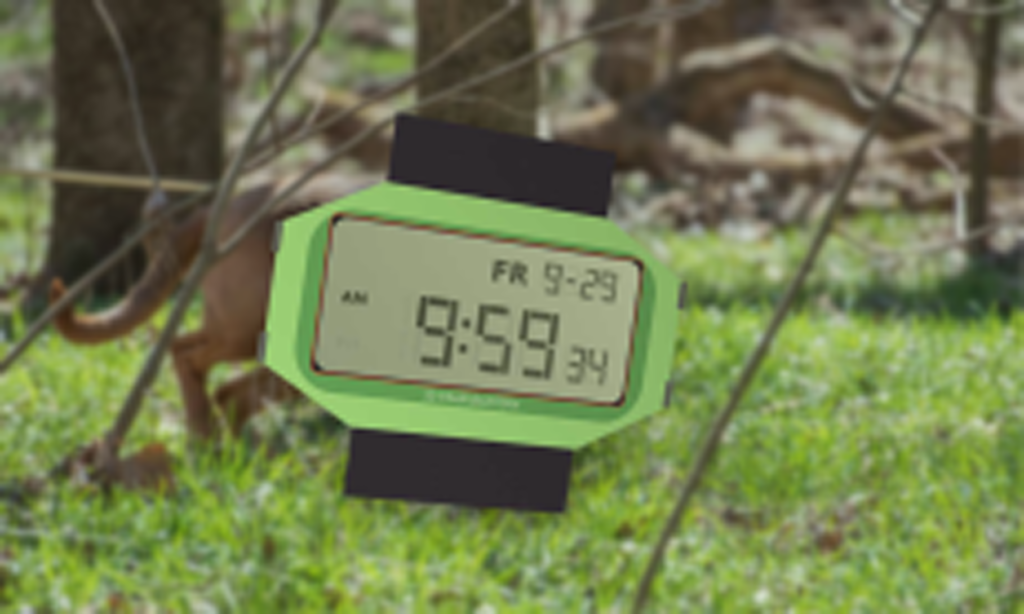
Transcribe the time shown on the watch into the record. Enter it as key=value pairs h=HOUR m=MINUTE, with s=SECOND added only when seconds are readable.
h=9 m=59 s=34
